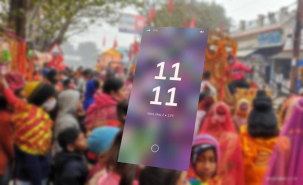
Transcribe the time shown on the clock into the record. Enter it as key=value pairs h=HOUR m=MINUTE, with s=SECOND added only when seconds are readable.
h=11 m=11
